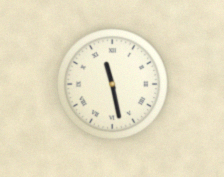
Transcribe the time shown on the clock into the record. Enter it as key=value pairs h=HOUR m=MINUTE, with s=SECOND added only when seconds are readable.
h=11 m=28
